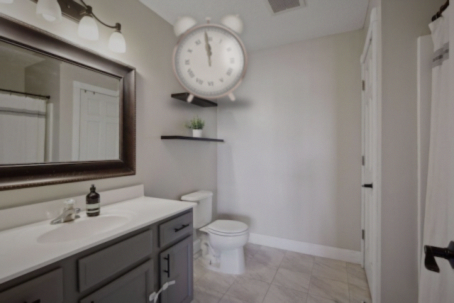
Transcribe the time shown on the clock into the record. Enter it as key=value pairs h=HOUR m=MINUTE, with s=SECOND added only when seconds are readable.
h=11 m=59
